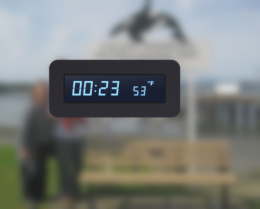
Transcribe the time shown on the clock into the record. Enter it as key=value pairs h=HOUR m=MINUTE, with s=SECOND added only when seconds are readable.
h=0 m=23
